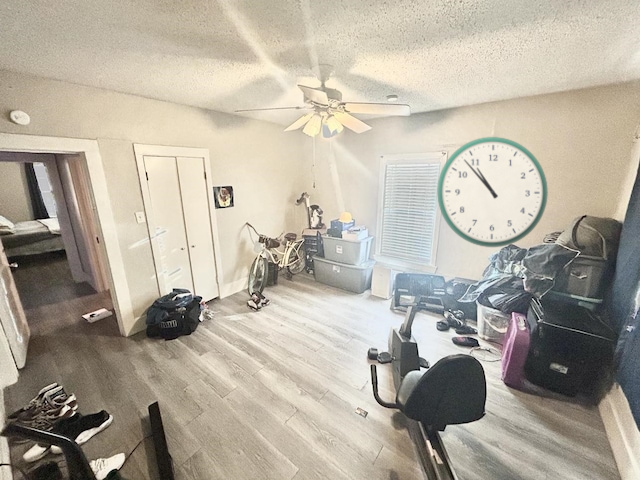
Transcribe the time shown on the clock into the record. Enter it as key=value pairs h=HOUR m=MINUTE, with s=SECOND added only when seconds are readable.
h=10 m=53
